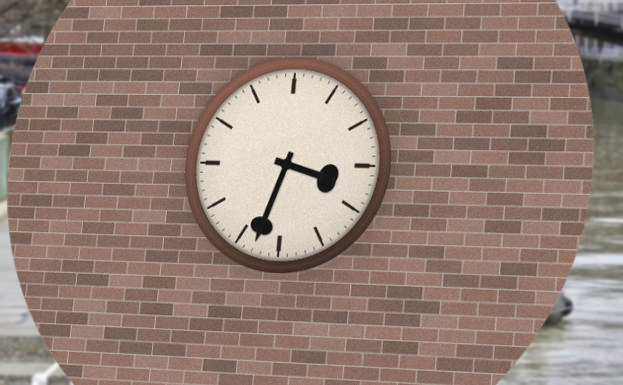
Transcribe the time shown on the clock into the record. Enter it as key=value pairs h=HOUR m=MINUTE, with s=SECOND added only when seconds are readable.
h=3 m=33
